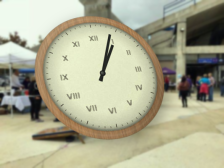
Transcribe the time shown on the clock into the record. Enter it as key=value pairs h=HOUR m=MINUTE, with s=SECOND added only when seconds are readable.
h=1 m=4
